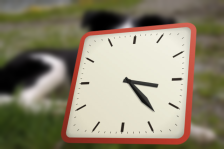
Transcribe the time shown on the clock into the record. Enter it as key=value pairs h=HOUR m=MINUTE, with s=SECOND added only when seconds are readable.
h=3 m=23
